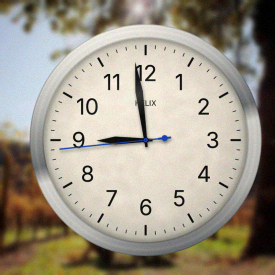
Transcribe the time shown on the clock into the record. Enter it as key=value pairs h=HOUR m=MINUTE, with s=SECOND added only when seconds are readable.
h=8 m=58 s=44
